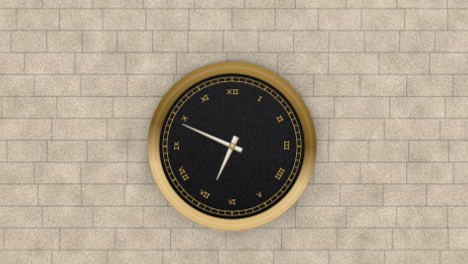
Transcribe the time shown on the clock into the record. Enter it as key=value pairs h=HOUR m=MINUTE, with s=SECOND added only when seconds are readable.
h=6 m=49
